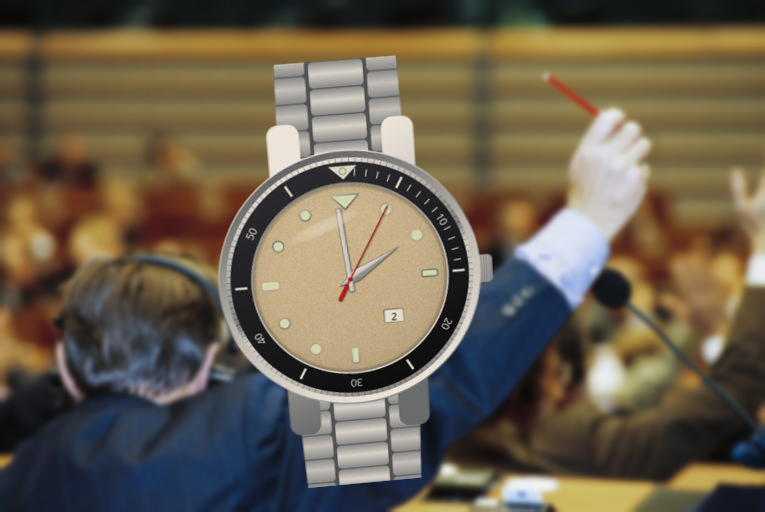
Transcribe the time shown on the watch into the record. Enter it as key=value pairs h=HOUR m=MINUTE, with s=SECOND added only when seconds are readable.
h=1 m=59 s=5
